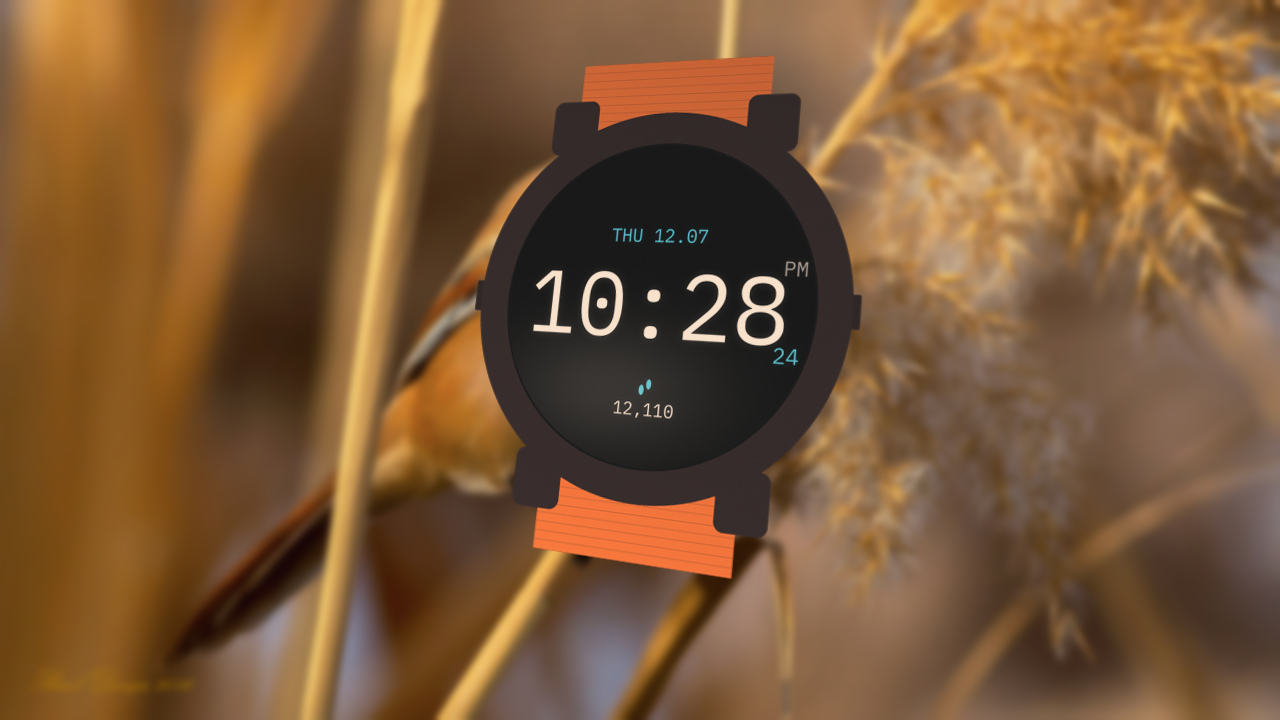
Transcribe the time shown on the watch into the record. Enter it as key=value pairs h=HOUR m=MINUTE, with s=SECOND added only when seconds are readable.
h=10 m=28 s=24
